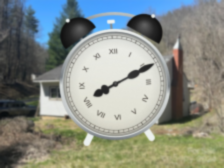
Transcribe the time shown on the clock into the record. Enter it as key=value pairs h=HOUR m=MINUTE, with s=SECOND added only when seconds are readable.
h=8 m=11
